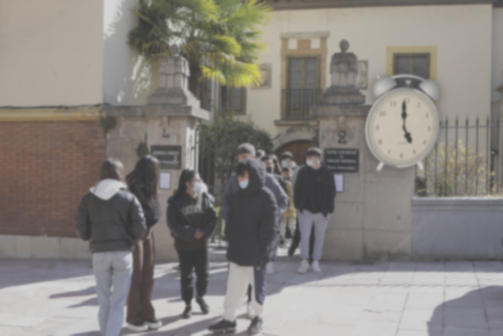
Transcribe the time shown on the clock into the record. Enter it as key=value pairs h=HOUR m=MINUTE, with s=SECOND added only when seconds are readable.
h=4 m=59
